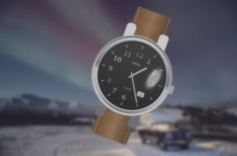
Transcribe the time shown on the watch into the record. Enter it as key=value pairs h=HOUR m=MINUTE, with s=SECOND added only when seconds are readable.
h=1 m=25
